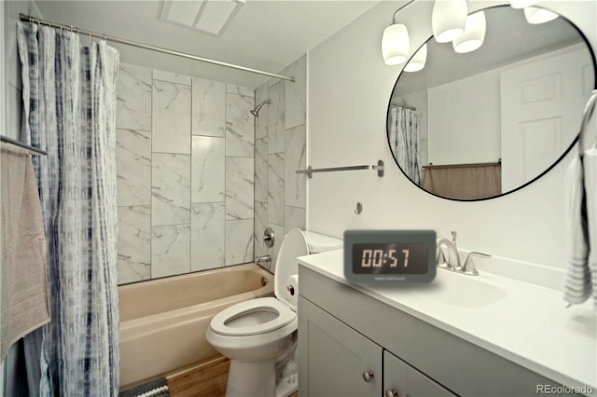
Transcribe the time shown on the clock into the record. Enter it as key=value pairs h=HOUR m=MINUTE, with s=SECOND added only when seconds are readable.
h=0 m=57
